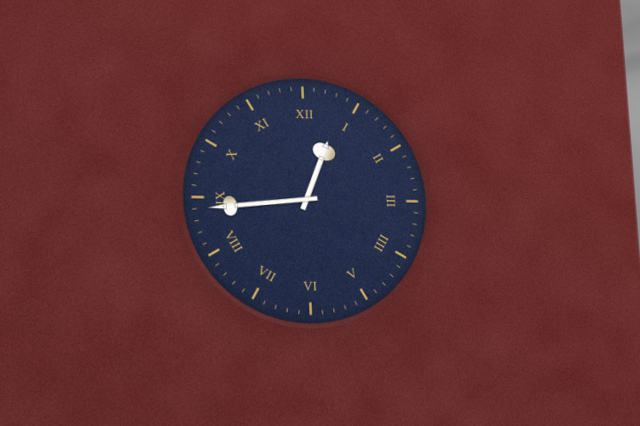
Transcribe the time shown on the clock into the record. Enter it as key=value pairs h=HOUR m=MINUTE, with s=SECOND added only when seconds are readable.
h=12 m=44
